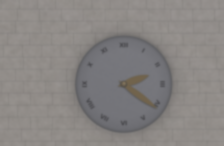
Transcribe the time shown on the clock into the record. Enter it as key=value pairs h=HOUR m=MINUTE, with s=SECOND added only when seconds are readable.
h=2 m=21
